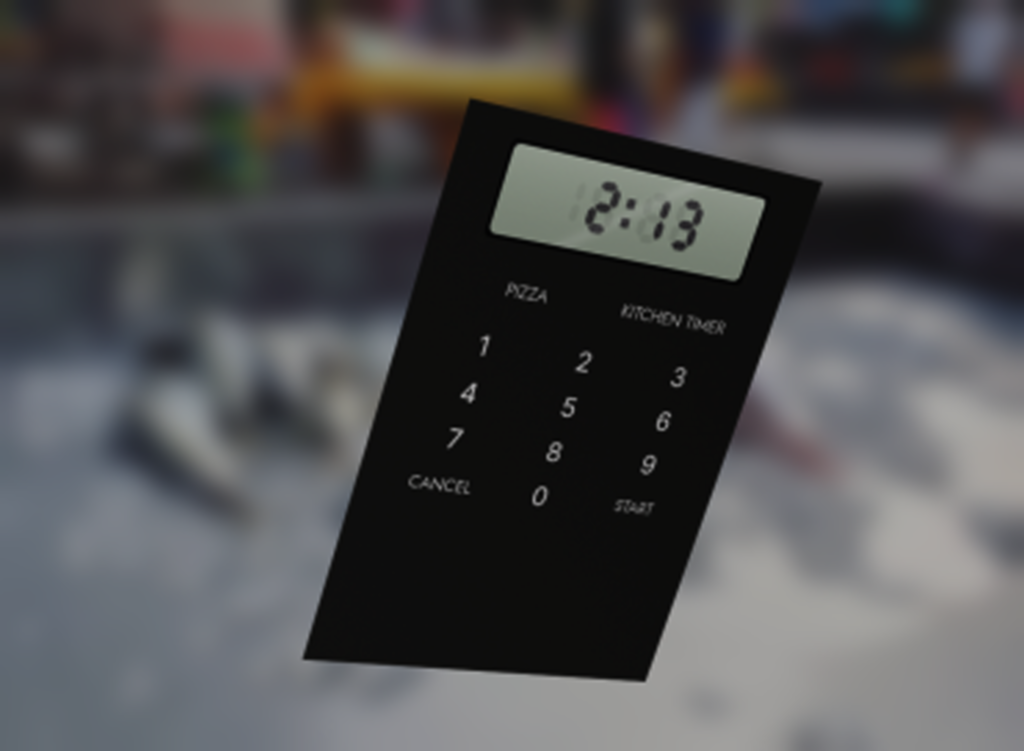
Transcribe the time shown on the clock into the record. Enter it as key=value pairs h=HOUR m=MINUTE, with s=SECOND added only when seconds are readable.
h=2 m=13
